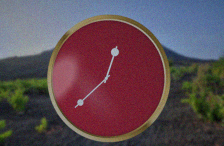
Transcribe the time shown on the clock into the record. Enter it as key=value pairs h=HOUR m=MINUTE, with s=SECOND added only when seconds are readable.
h=12 m=38
